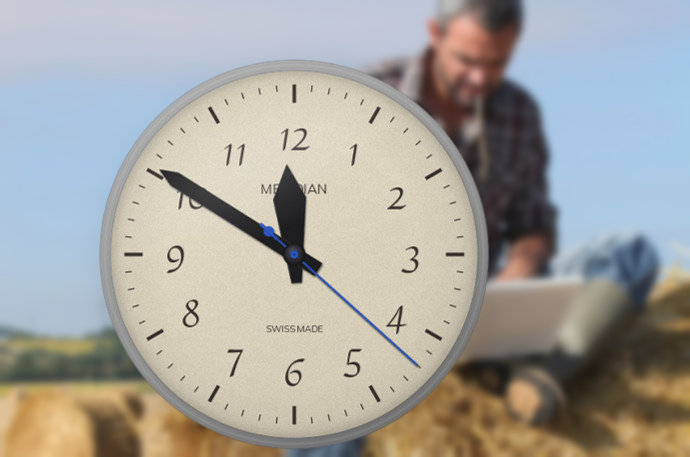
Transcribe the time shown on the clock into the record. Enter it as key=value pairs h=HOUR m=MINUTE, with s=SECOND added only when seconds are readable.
h=11 m=50 s=22
